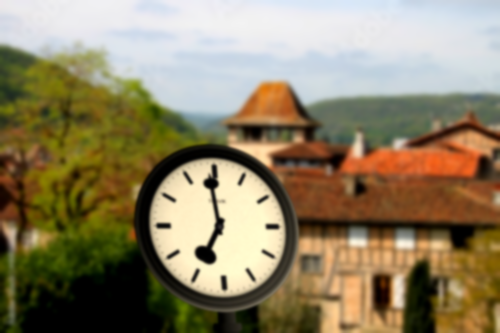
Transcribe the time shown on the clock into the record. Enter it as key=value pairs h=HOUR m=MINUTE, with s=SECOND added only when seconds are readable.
h=6 m=59
